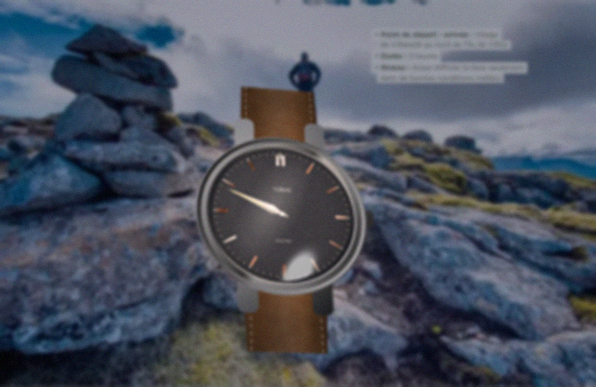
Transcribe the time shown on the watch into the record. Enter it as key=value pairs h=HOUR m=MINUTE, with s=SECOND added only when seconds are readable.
h=9 m=49
